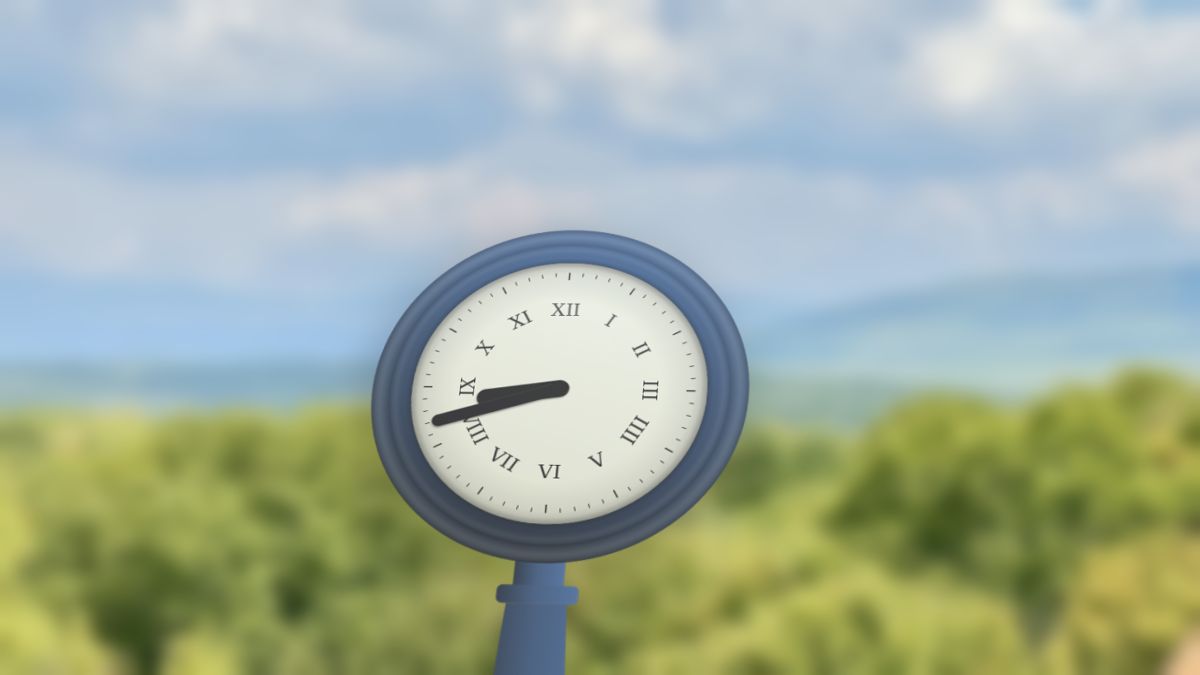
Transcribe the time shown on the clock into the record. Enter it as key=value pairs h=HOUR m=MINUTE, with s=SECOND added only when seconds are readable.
h=8 m=42
